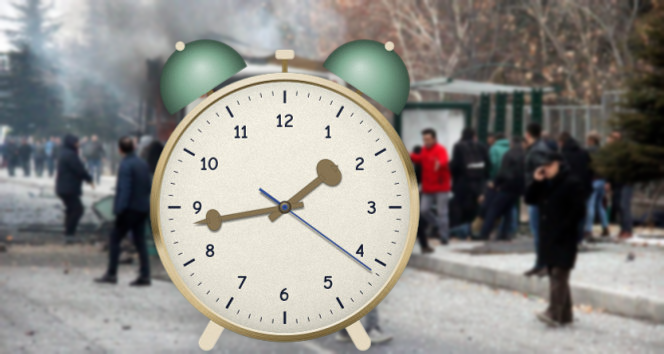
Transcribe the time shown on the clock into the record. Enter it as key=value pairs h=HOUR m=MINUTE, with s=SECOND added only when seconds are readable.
h=1 m=43 s=21
